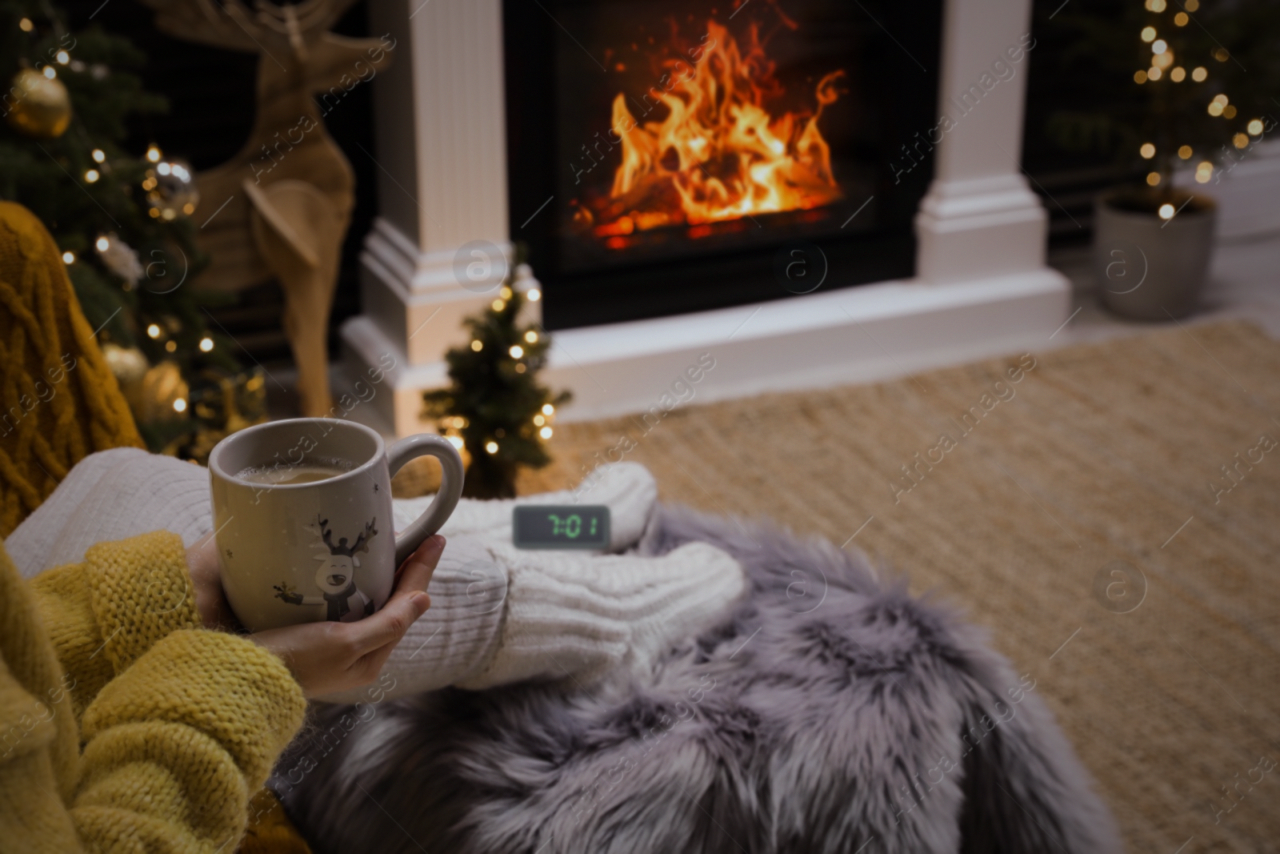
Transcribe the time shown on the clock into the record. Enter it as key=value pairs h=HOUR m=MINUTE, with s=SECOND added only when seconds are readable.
h=7 m=1
